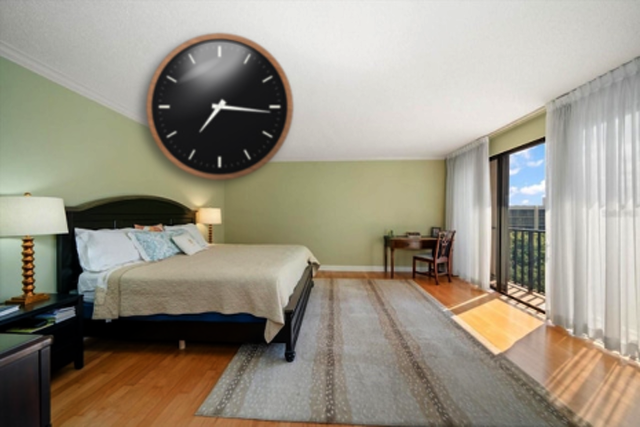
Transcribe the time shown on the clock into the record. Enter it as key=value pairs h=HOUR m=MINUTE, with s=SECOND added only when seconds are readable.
h=7 m=16
